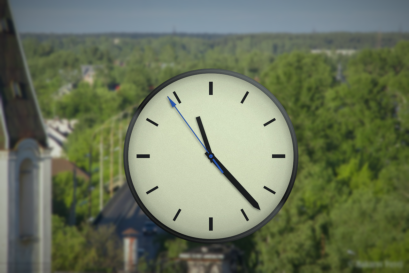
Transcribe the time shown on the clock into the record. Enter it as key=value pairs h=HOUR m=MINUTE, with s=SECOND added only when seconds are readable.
h=11 m=22 s=54
